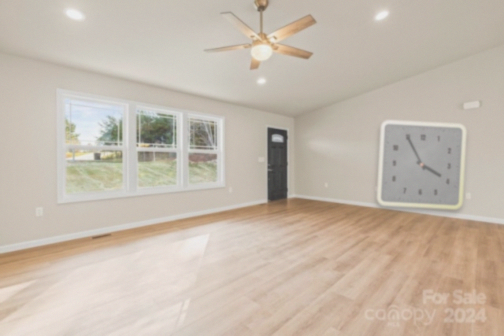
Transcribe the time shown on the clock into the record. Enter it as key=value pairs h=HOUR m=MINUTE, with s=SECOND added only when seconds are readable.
h=3 m=55
